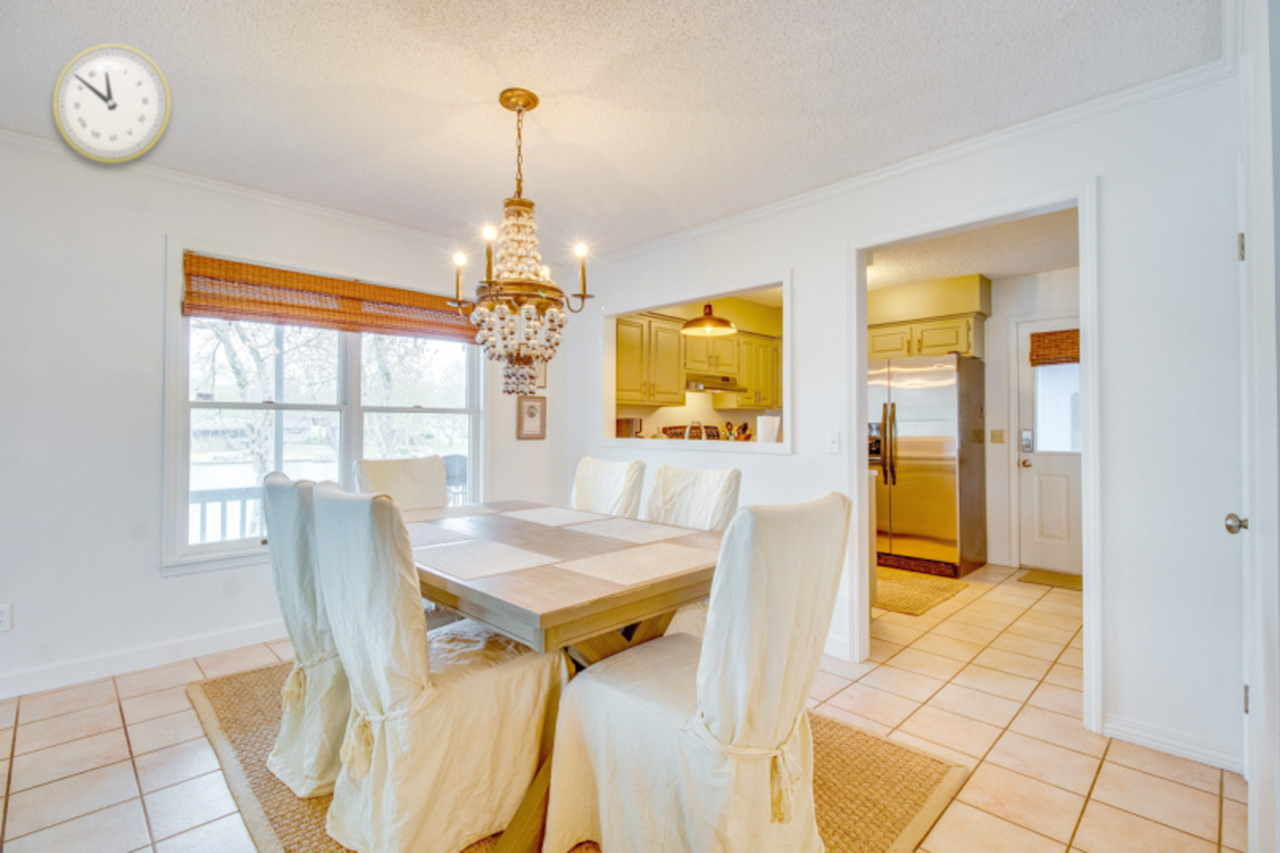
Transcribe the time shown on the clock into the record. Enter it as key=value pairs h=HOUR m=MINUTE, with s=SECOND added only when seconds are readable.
h=11 m=52
